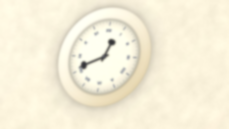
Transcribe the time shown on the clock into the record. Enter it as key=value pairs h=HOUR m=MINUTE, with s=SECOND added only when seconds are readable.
h=12 m=41
